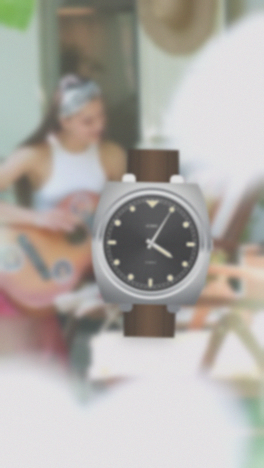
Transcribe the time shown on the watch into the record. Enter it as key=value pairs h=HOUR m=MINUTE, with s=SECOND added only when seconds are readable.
h=4 m=5
